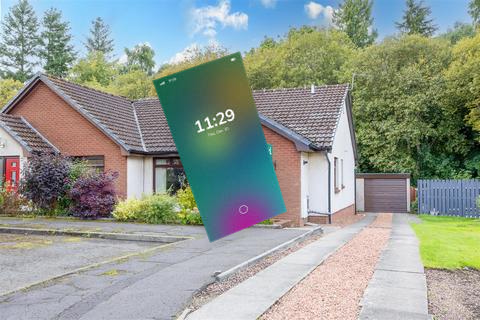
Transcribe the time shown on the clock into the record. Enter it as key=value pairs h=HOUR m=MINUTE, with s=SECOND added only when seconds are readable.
h=11 m=29
